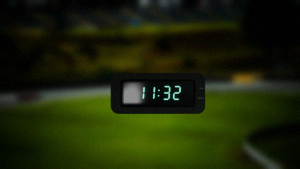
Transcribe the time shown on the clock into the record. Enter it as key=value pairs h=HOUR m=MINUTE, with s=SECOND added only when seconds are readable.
h=11 m=32
